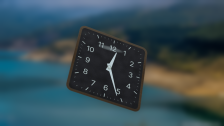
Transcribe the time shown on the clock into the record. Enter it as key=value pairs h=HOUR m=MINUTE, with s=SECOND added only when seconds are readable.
h=12 m=26
